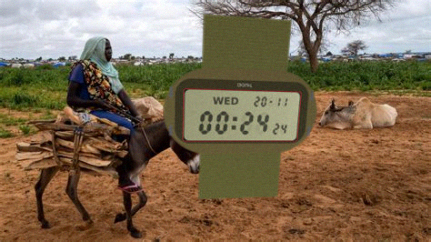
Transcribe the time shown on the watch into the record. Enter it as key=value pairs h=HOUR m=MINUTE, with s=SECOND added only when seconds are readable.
h=0 m=24 s=24
